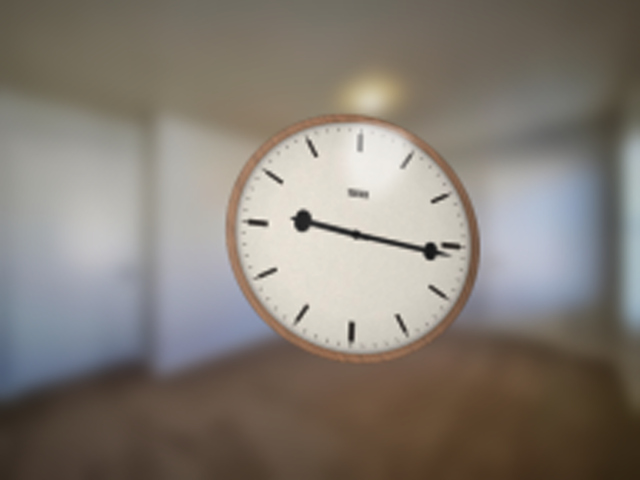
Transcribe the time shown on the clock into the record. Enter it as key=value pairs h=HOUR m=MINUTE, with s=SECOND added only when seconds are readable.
h=9 m=16
